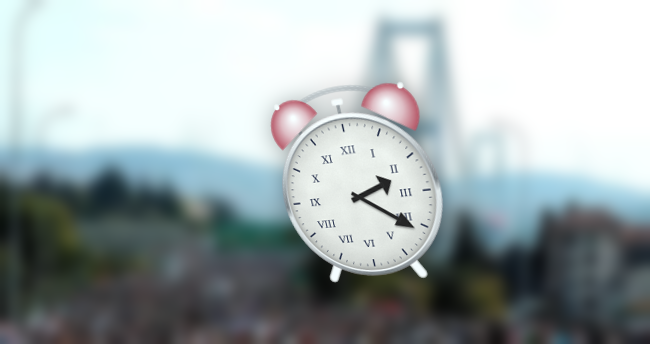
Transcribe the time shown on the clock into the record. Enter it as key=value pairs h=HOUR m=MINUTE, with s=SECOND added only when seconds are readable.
h=2 m=21
